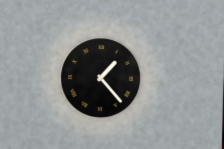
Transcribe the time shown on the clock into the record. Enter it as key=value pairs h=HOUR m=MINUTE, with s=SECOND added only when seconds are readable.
h=1 m=23
